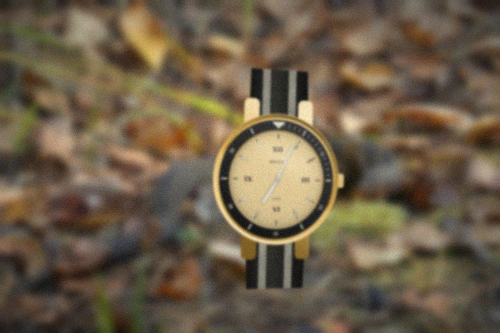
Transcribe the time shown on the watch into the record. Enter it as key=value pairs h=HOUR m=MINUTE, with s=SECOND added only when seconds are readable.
h=7 m=4
